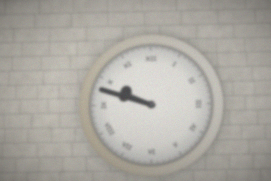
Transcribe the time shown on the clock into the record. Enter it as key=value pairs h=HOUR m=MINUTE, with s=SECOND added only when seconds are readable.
h=9 m=48
